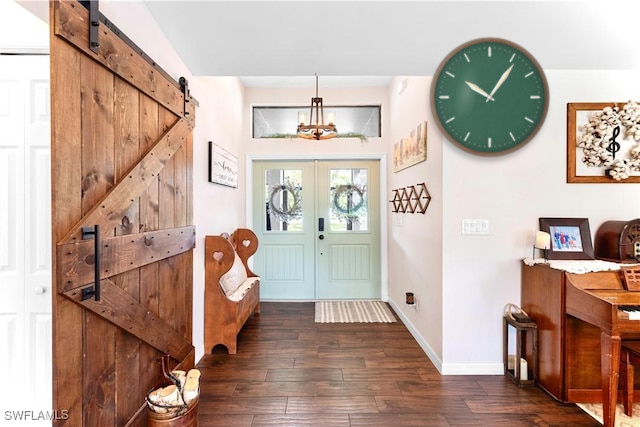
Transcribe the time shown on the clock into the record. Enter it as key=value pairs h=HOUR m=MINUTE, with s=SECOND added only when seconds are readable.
h=10 m=6
